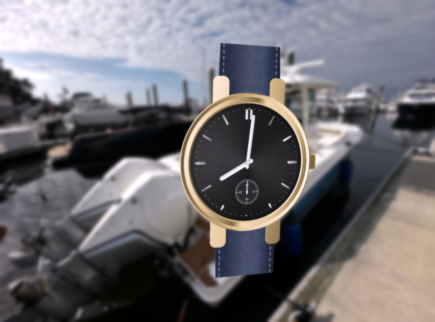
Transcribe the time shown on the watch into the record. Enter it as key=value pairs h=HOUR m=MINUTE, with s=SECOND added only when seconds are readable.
h=8 m=1
